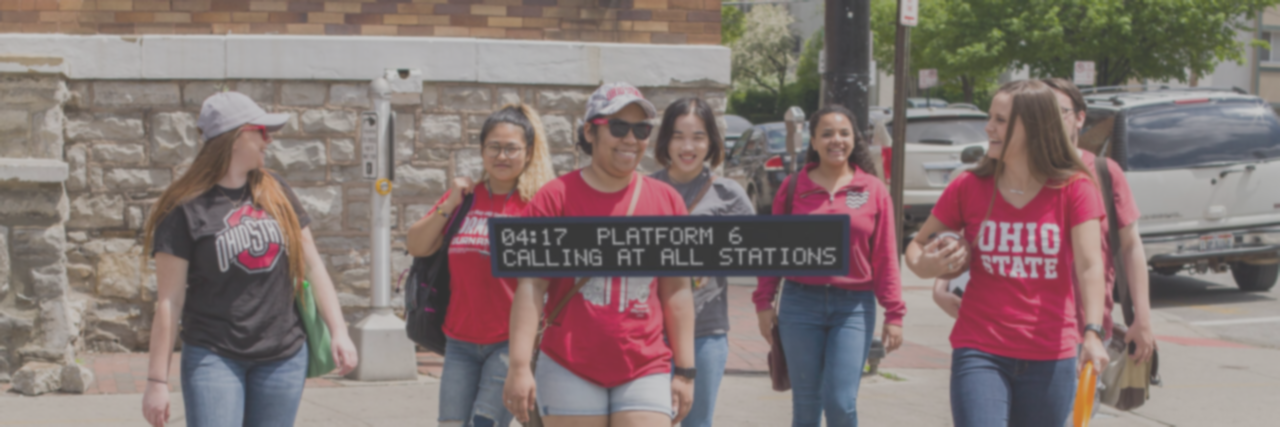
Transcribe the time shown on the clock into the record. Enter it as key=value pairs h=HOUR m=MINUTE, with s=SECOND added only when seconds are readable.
h=4 m=17
